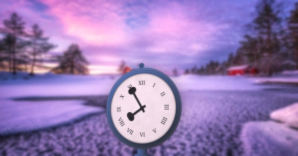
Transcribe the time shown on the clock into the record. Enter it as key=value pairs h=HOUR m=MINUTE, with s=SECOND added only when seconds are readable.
h=7 m=55
